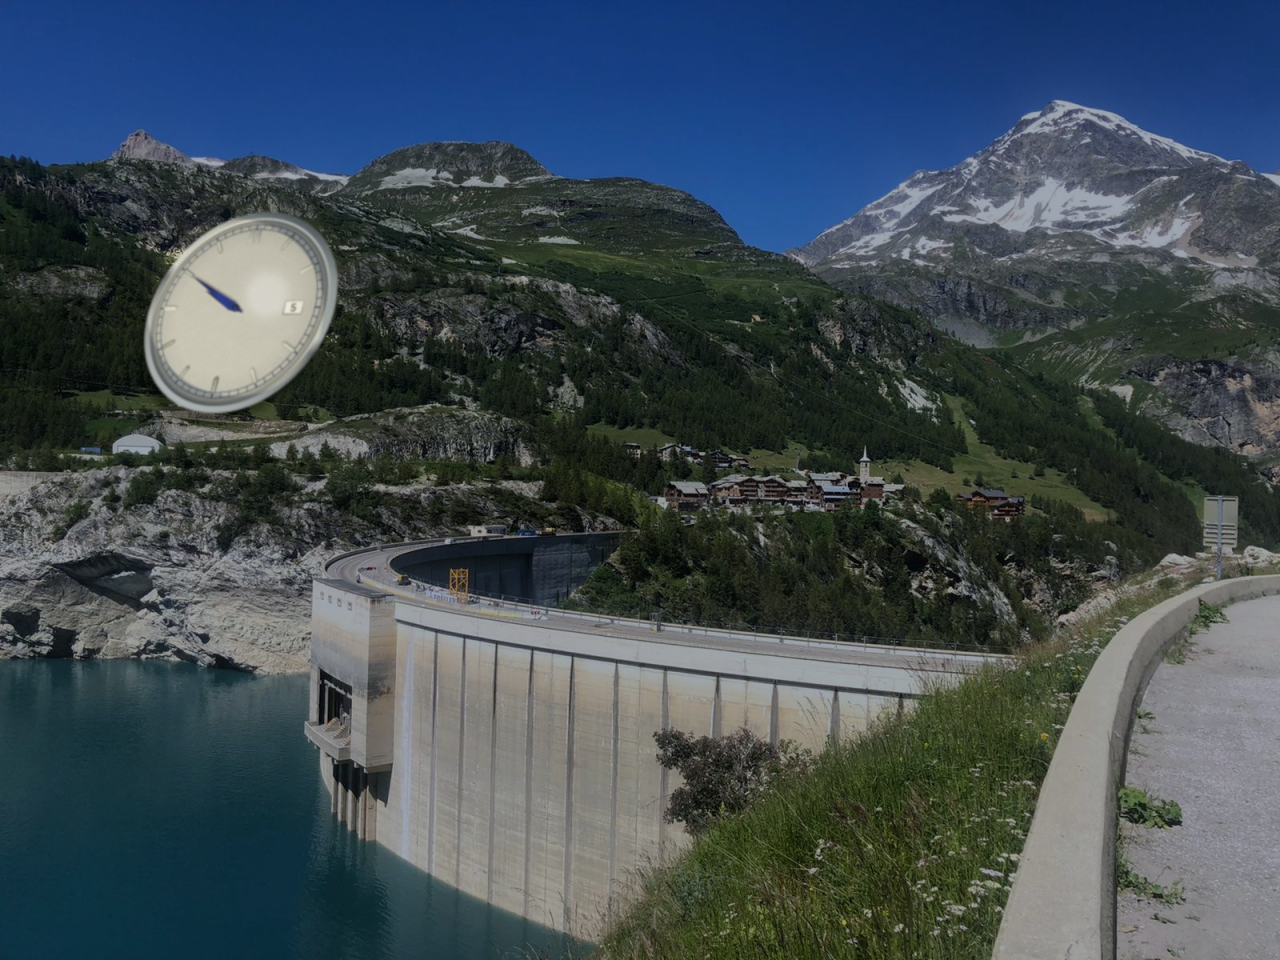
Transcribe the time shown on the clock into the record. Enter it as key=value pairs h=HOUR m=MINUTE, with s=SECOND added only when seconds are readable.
h=9 m=50
